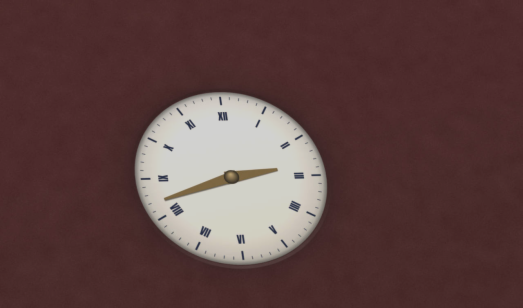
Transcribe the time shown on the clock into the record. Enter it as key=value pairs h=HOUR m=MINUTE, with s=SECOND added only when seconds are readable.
h=2 m=42
